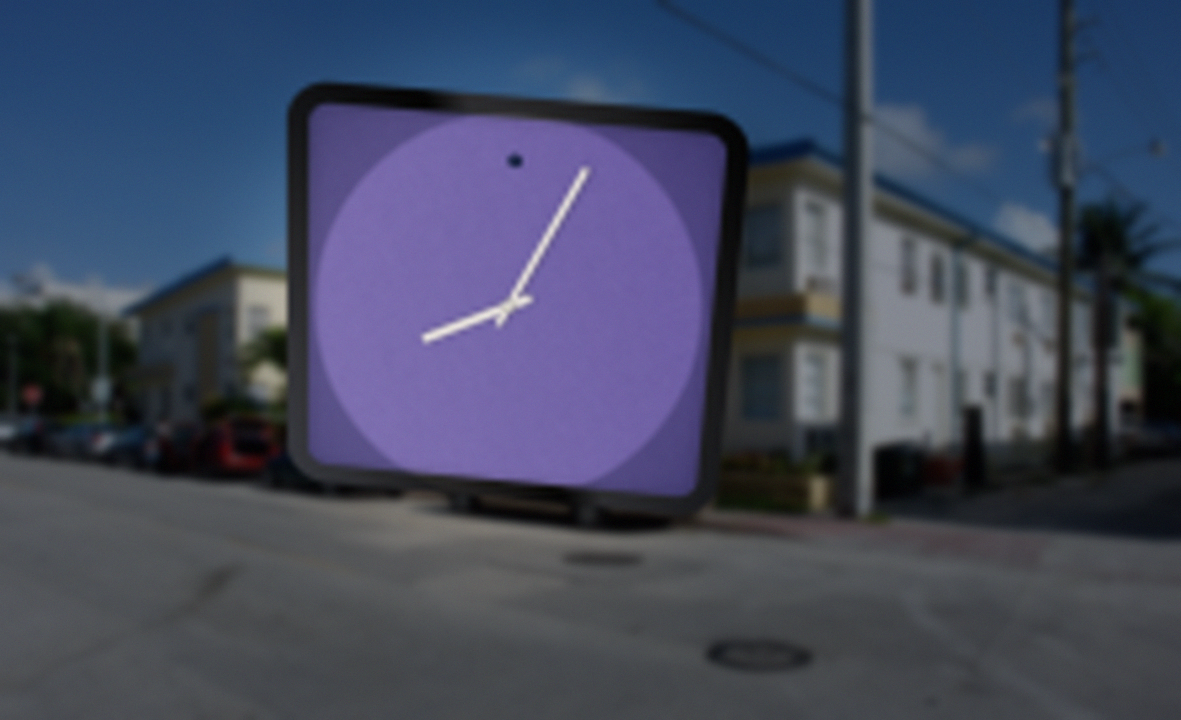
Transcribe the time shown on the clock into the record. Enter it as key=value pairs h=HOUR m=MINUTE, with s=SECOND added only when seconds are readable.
h=8 m=4
